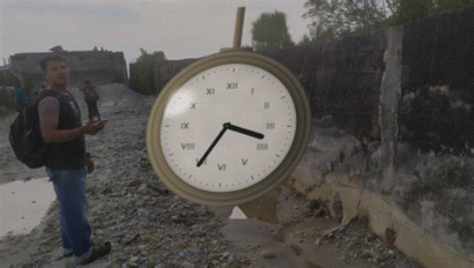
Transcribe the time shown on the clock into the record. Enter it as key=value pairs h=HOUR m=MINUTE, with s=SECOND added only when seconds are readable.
h=3 m=35
